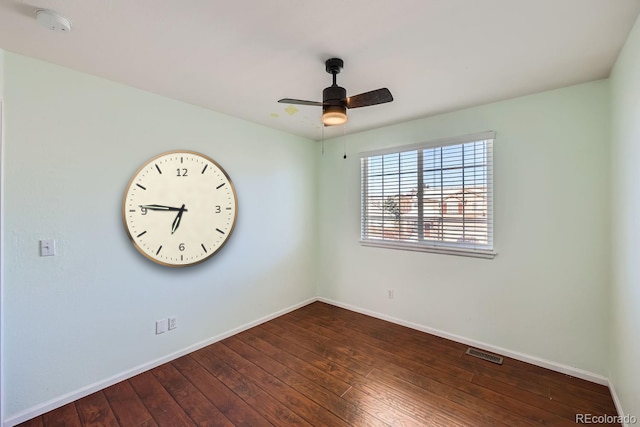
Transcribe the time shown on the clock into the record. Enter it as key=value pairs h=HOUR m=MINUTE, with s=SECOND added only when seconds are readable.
h=6 m=46
